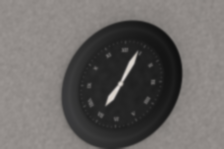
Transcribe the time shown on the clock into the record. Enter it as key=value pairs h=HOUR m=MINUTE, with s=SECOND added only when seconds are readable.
h=7 m=4
